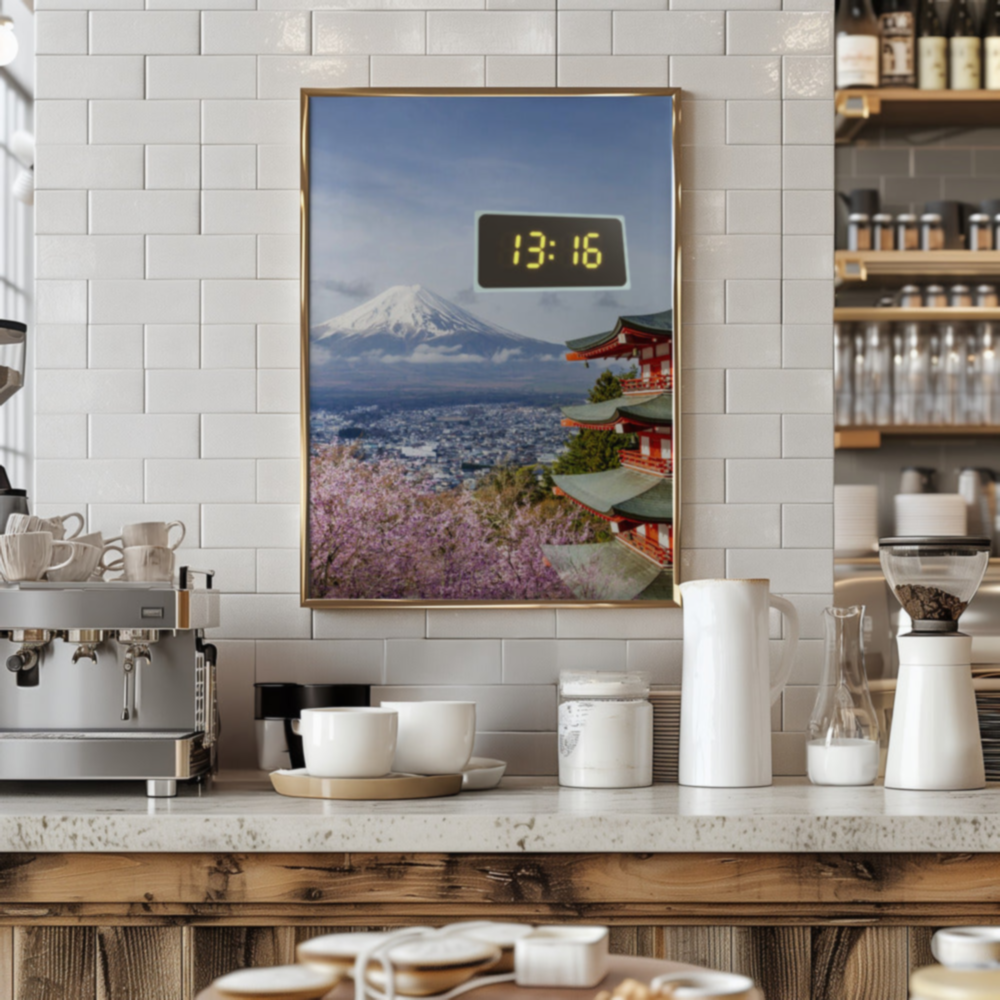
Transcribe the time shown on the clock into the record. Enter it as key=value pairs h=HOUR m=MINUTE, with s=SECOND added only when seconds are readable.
h=13 m=16
